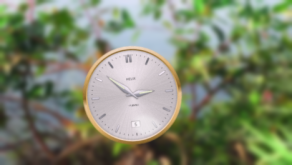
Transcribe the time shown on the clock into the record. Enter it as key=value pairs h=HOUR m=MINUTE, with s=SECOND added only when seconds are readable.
h=2 m=52
